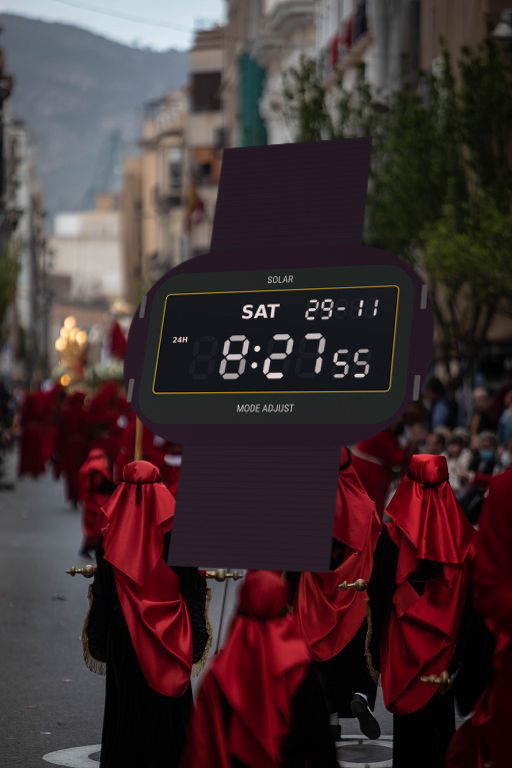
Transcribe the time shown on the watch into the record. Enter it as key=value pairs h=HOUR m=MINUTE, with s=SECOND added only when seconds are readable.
h=8 m=27 s=55
